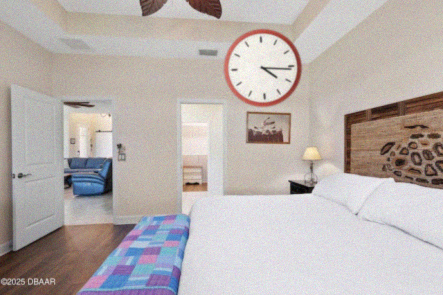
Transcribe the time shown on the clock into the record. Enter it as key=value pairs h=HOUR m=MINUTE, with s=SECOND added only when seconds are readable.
h=4 m=16
